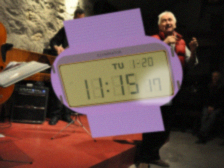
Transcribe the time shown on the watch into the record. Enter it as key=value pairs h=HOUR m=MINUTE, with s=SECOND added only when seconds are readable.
h=11 m=15 s=17
